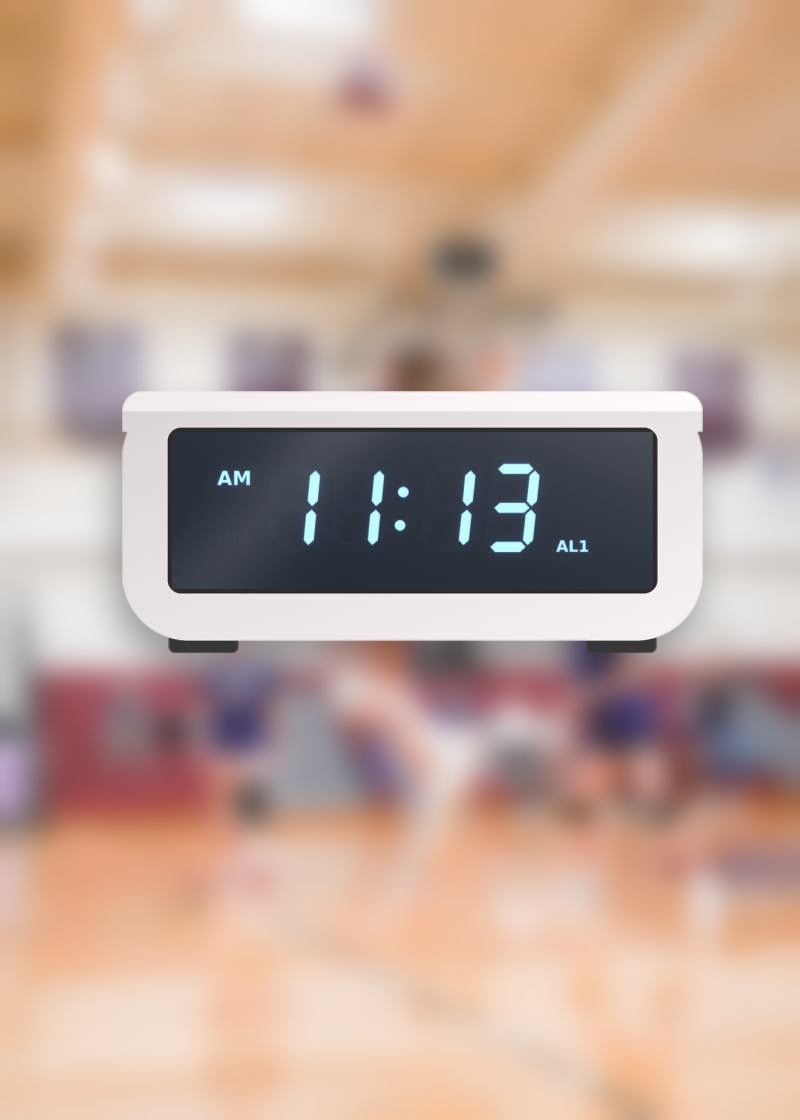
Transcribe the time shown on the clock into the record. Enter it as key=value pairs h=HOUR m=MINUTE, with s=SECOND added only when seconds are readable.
h=11 m=13
